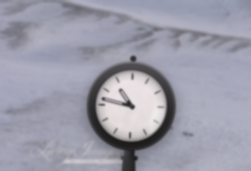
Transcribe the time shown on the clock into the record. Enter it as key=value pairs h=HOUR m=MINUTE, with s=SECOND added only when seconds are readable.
h=10 m=47
